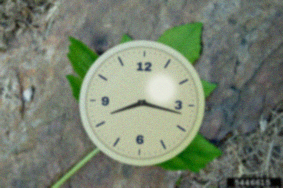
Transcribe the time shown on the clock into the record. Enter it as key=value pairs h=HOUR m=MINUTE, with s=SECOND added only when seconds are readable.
h=8 m=17
